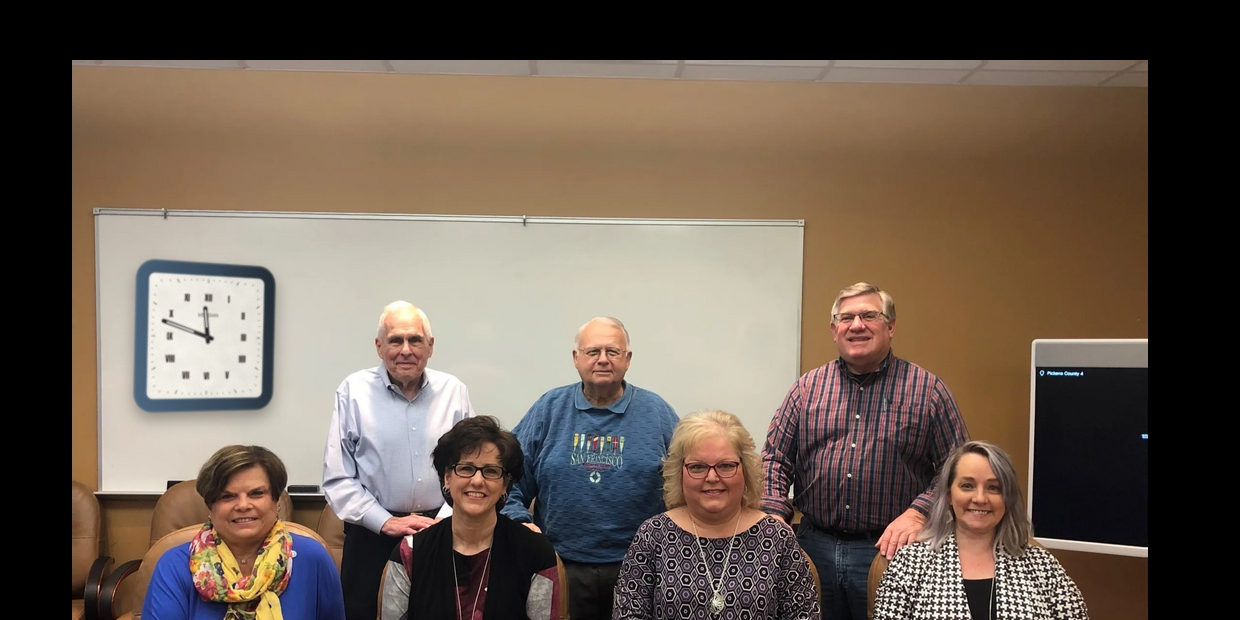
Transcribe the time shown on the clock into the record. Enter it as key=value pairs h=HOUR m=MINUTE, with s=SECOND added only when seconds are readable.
h=11 m=48
